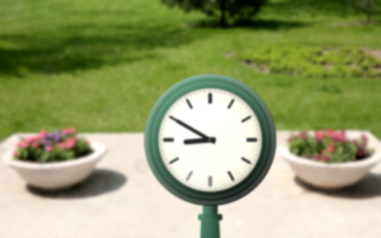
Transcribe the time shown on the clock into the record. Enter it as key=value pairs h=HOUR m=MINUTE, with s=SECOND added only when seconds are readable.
h=8 m=50
